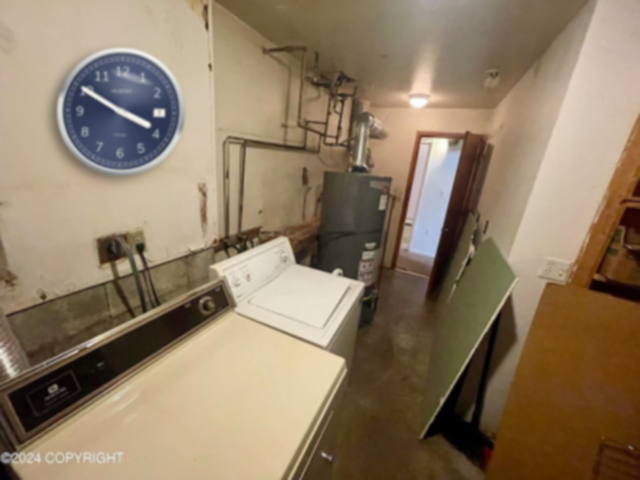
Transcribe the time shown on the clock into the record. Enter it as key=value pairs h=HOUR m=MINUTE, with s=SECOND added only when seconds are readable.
h=3 m=50
